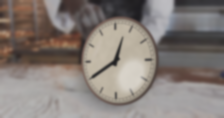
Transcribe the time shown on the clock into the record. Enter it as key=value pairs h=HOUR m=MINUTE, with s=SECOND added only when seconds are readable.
h=12 m=40
